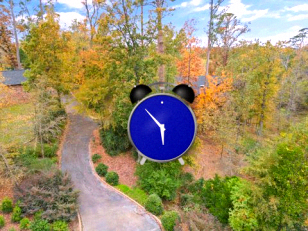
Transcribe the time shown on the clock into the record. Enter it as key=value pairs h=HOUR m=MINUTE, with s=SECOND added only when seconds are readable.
h=5 m=53
